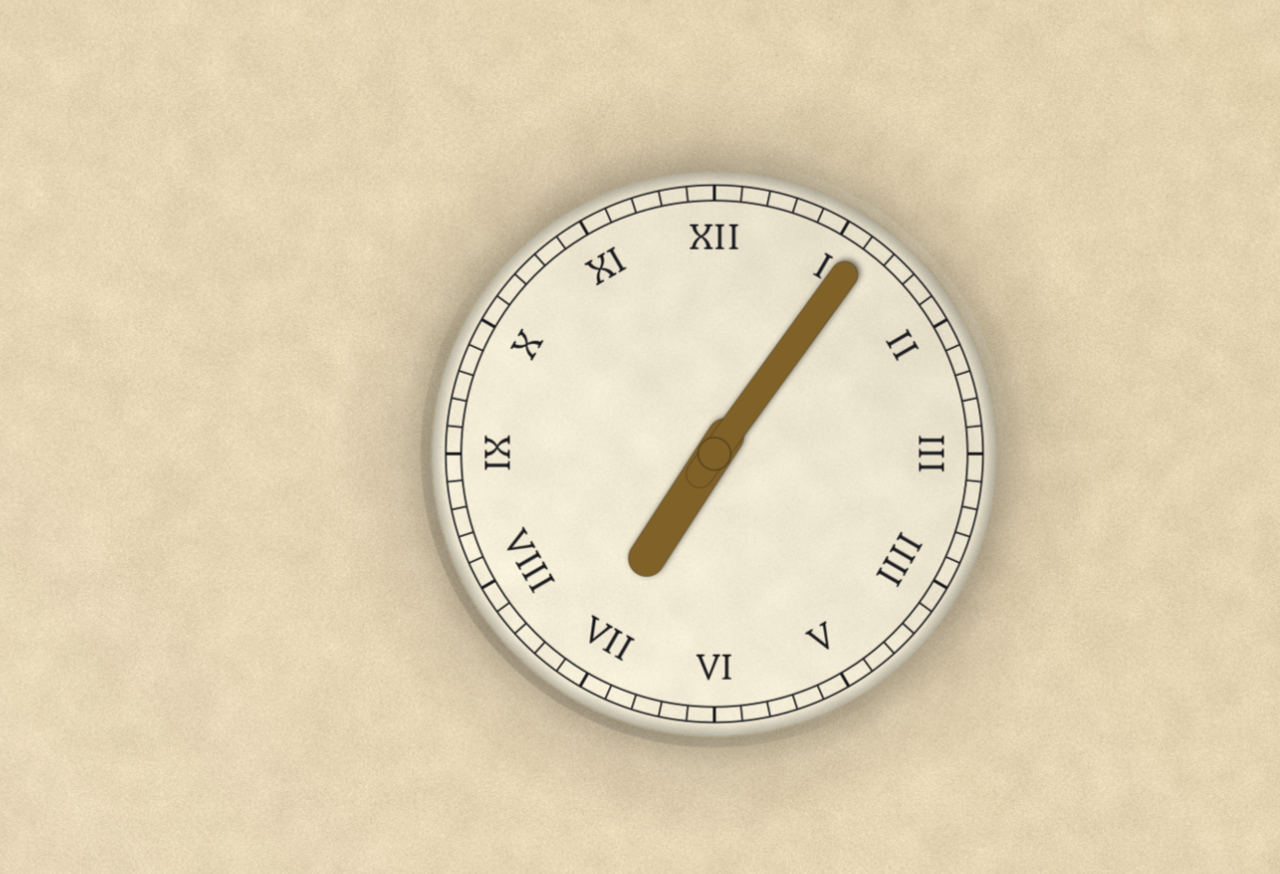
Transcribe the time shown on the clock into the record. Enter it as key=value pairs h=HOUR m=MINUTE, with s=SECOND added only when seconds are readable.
h=7 m=6
